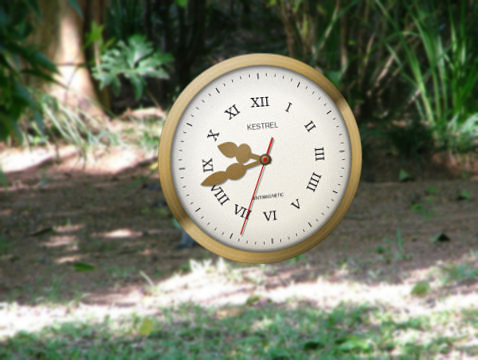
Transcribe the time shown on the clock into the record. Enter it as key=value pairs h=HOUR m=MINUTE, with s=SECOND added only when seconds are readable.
h=9 m=42 s=34
